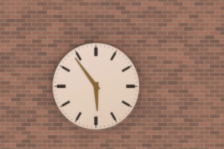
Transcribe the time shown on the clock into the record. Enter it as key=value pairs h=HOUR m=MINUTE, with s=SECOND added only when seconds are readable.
h=5 m=54
